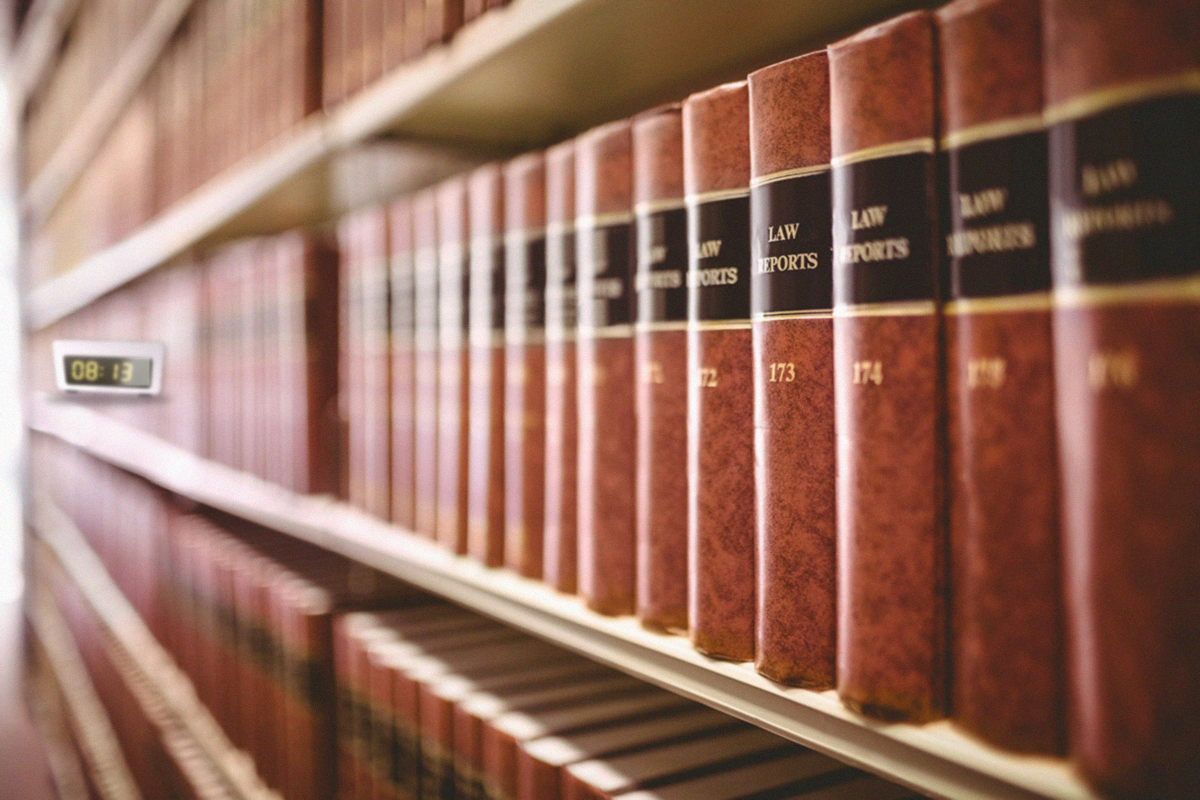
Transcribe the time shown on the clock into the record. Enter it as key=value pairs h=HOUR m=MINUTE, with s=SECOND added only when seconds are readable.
h=8 m=13
